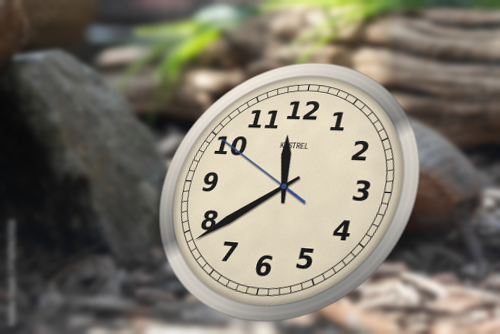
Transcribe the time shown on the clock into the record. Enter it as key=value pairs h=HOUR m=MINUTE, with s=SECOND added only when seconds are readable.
h=11 m=38 s=50
